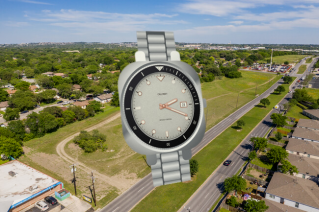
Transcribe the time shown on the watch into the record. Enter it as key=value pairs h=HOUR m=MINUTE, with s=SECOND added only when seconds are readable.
h=2 m=19
